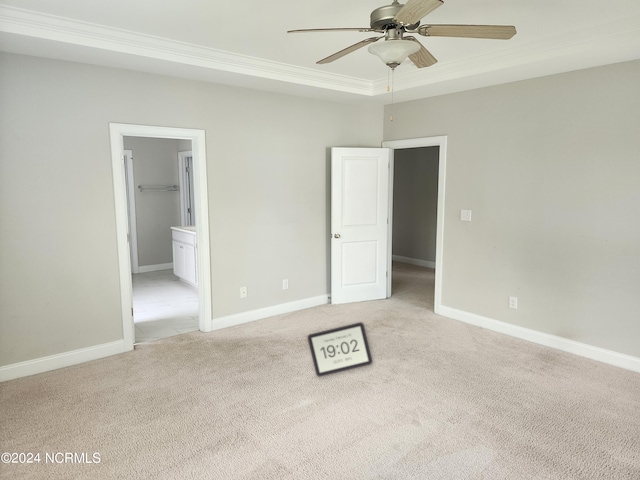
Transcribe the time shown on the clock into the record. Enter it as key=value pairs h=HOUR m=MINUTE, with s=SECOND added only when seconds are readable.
h=19 m=2
